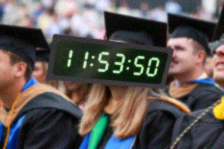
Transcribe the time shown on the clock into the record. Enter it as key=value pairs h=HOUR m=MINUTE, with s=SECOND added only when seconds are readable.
h=11 m=53 s=50
